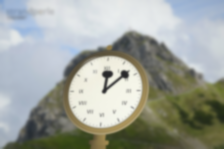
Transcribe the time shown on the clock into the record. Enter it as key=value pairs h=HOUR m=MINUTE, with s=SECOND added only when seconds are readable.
h=12 m=8
